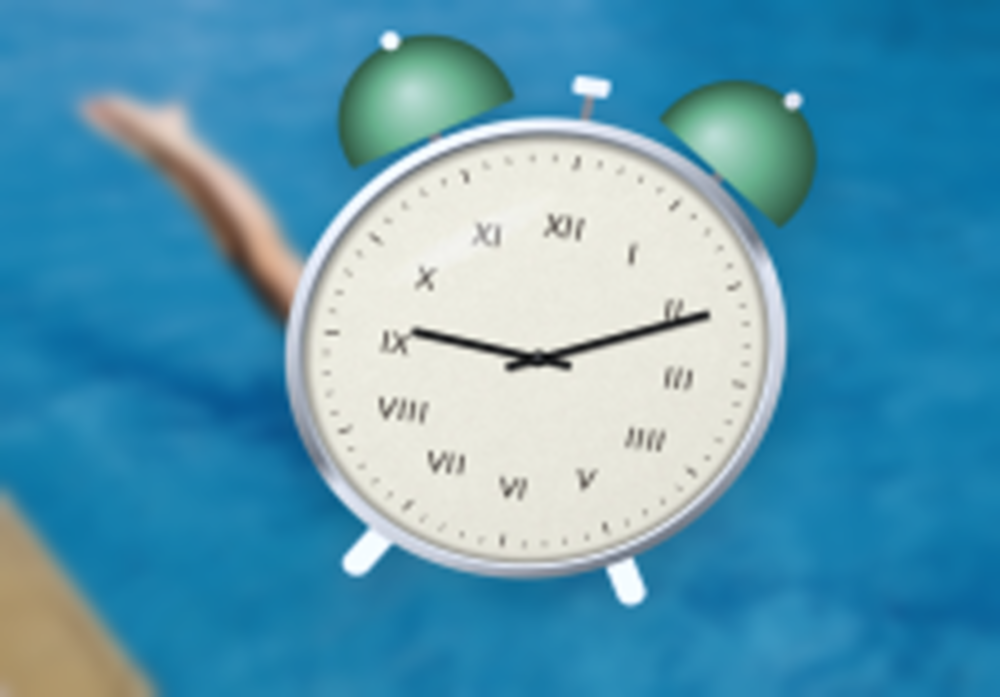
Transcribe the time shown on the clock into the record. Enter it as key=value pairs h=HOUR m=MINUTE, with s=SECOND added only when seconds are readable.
h=9 m=11
